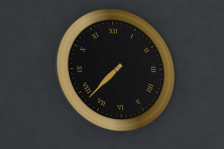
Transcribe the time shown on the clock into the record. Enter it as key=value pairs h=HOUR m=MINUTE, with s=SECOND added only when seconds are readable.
h=7 m=38
